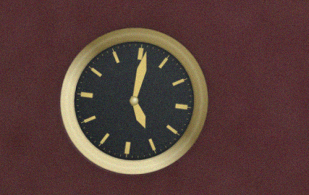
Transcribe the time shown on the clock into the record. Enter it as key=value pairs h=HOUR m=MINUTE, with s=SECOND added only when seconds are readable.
h=5 m=1
